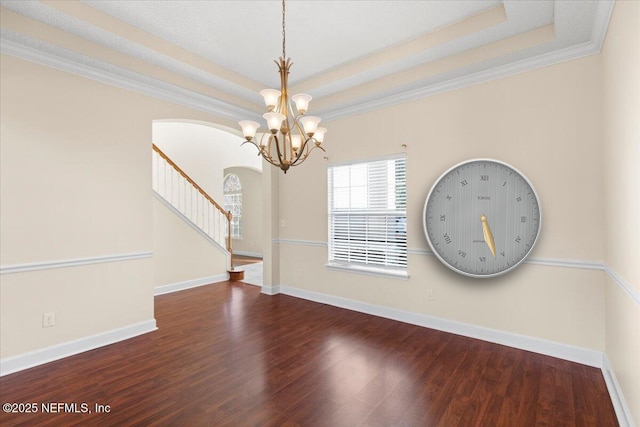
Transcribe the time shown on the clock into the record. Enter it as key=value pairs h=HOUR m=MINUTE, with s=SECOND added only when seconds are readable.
h=5 m=27
